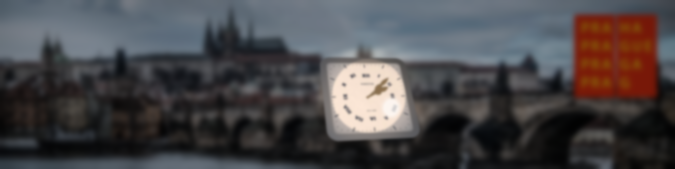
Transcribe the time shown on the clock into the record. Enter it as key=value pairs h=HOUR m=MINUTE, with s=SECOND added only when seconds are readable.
h=2 m=8
